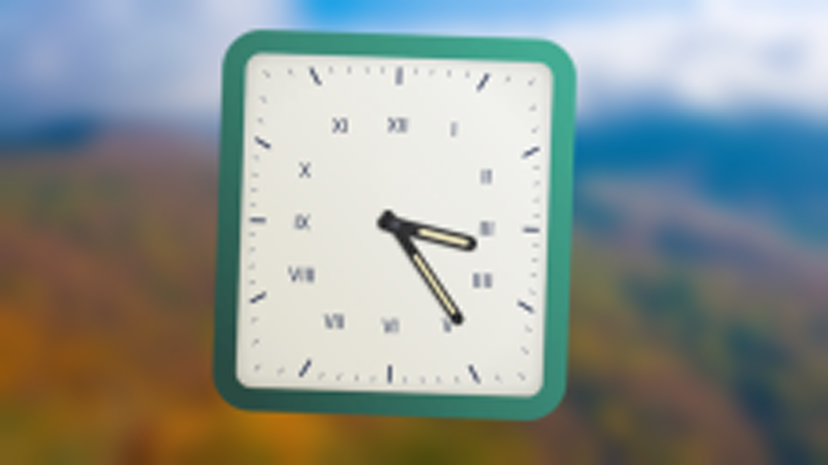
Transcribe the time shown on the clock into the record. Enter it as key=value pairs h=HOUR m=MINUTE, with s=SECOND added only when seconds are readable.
h=3 m=24
